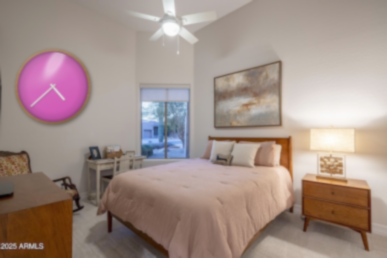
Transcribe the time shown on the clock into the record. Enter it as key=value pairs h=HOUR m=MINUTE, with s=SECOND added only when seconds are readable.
h=4 m=38
